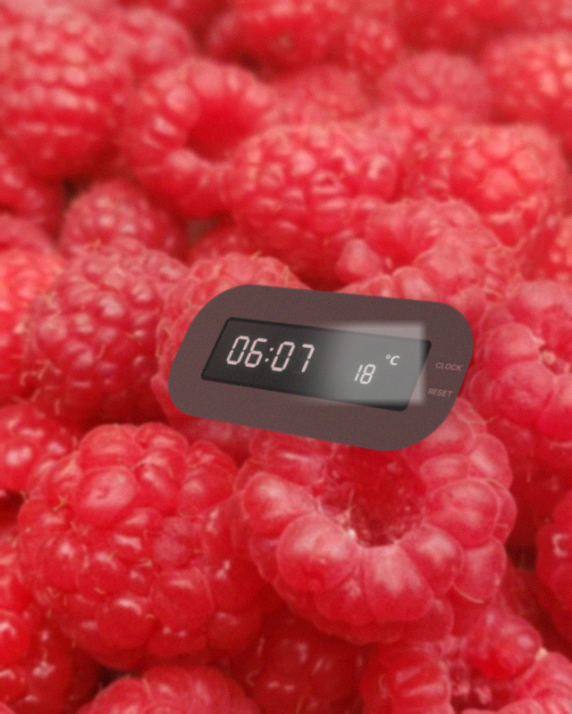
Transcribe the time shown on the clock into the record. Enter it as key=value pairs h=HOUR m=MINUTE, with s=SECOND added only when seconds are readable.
h=6 m=7
